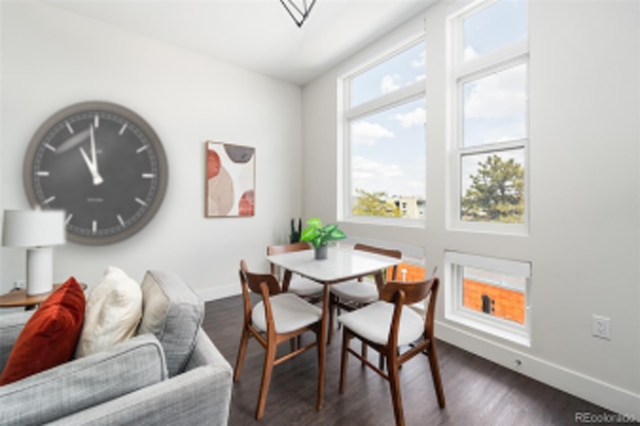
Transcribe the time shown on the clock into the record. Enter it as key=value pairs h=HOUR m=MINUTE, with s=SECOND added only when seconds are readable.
h=10 m=59
